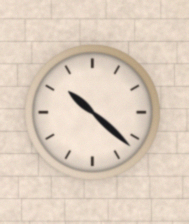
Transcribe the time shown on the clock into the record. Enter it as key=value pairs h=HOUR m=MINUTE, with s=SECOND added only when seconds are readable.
h=10 m=22
